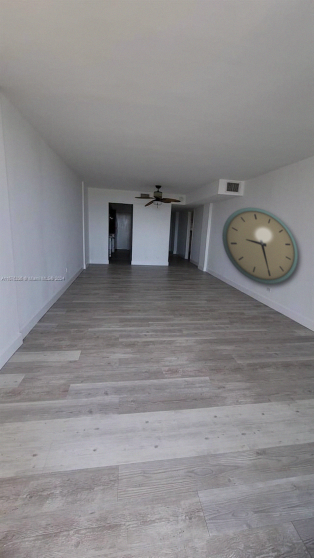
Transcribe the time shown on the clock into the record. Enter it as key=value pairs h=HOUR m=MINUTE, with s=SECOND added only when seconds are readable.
h=9 m=30
